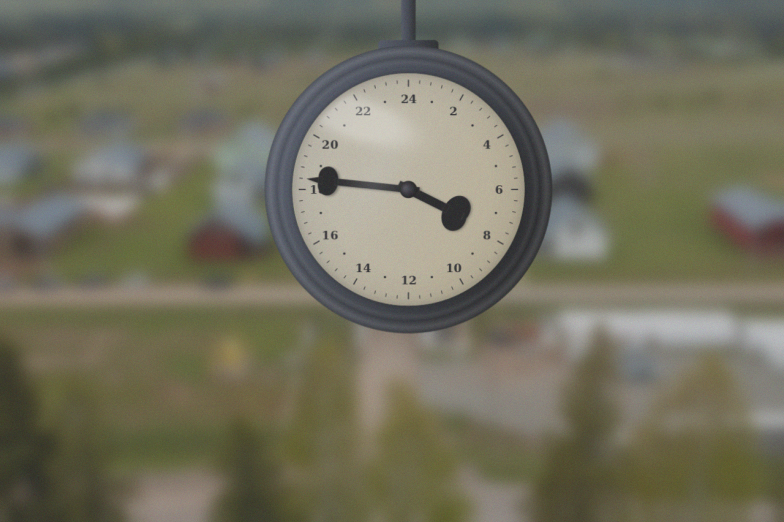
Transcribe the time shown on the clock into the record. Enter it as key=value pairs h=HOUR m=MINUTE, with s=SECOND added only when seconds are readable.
h=7 m=46
